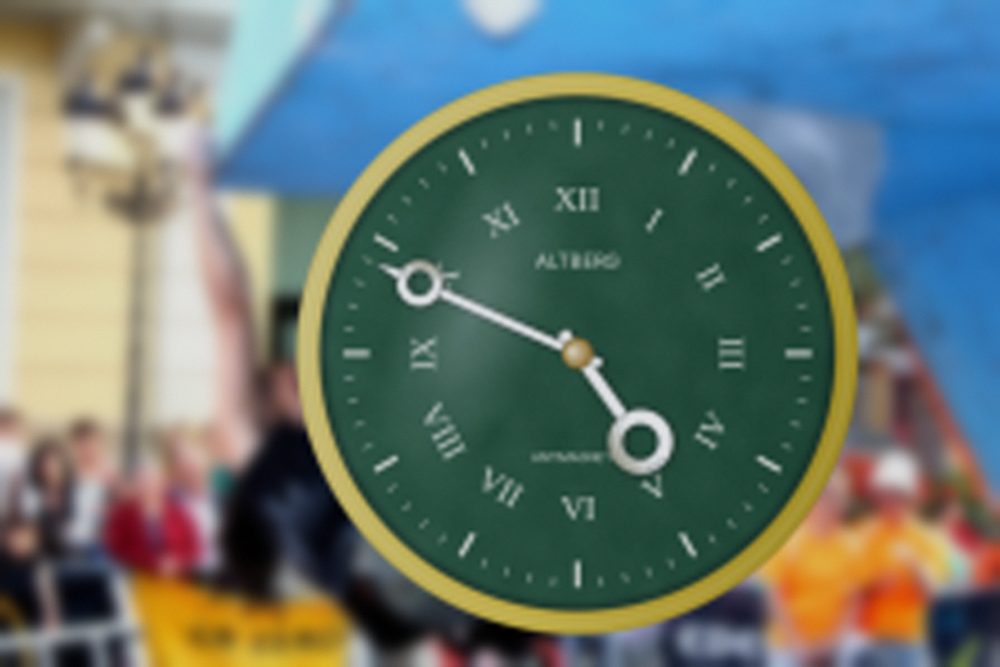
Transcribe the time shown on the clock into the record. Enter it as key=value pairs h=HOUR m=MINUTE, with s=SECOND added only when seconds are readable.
h=4 m=49
